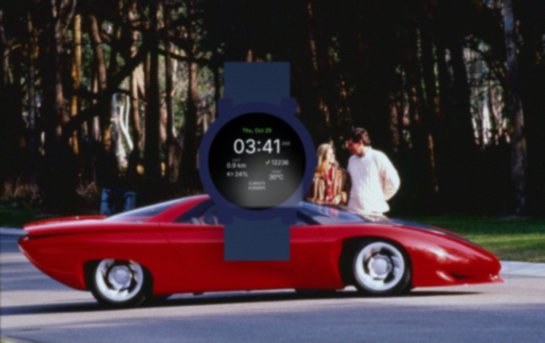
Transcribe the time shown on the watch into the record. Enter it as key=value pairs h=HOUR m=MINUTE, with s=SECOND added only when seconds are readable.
h=3 m=41
